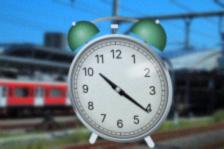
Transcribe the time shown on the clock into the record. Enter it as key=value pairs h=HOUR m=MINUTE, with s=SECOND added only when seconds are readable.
h=10 m=21
